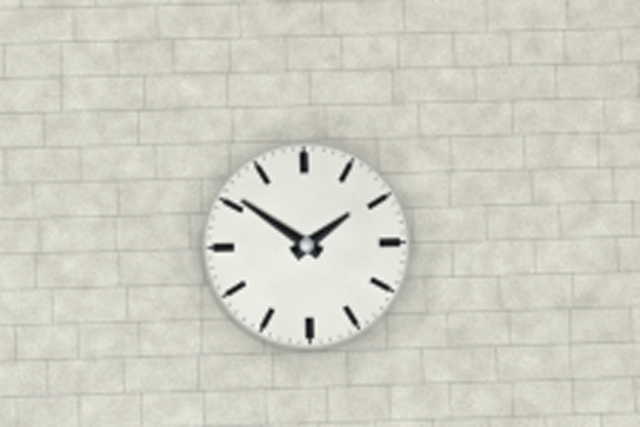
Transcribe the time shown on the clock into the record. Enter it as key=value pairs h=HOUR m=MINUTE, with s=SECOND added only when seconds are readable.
h=1 m=51
